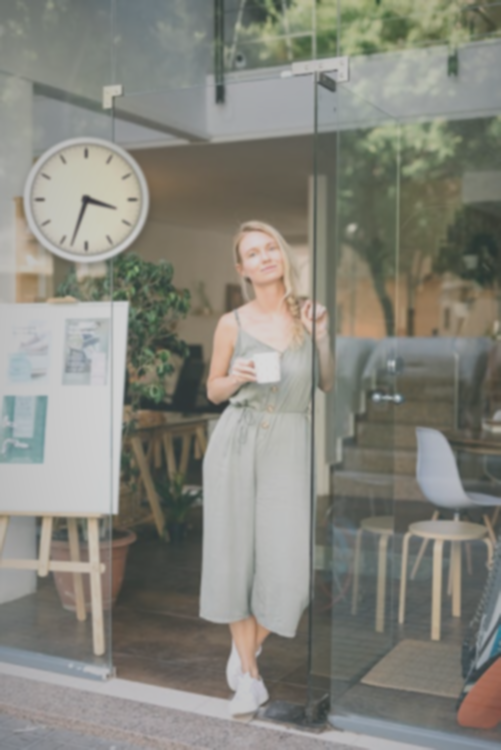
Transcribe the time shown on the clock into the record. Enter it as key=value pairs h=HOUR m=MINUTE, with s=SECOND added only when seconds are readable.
h=3 m=33
